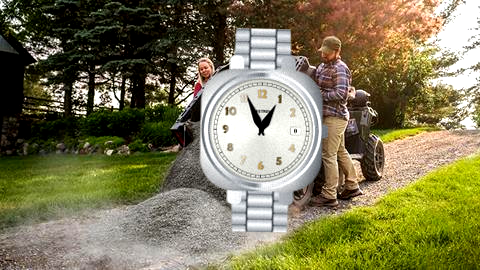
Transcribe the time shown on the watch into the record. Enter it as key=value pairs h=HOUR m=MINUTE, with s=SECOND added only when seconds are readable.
h=12 m=56
